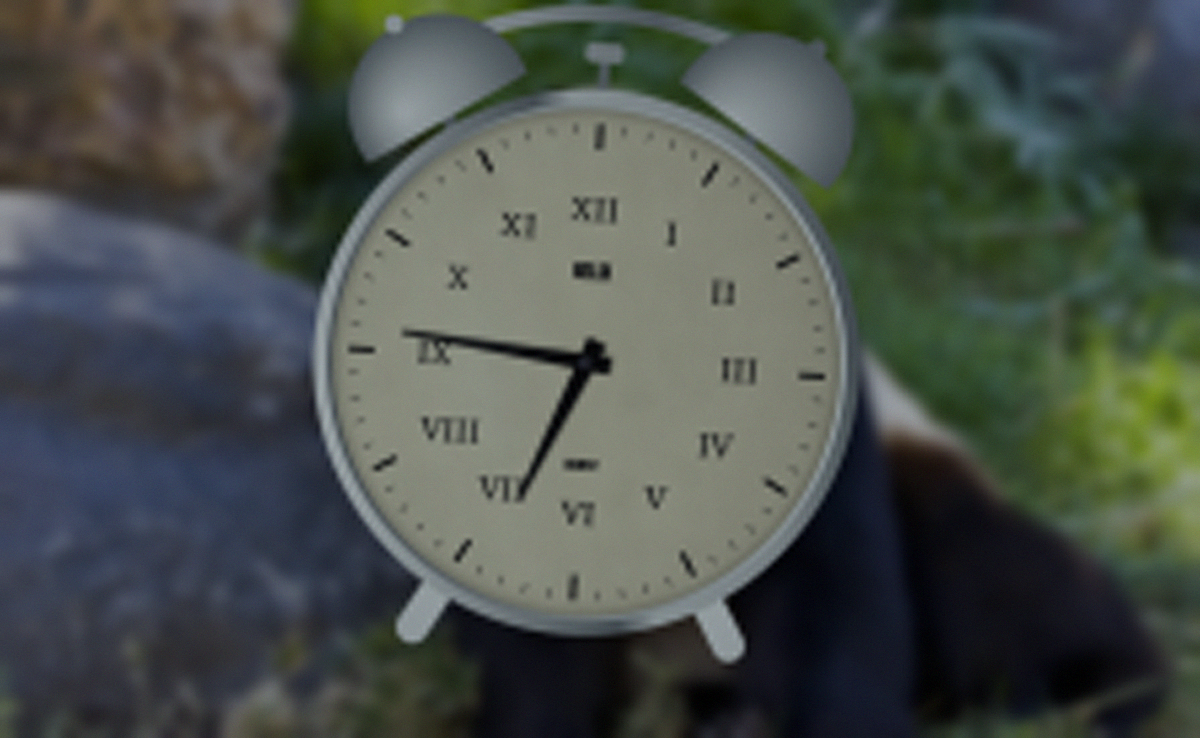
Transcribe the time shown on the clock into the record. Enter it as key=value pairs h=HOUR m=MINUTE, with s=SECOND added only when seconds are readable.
h=6 m=46
